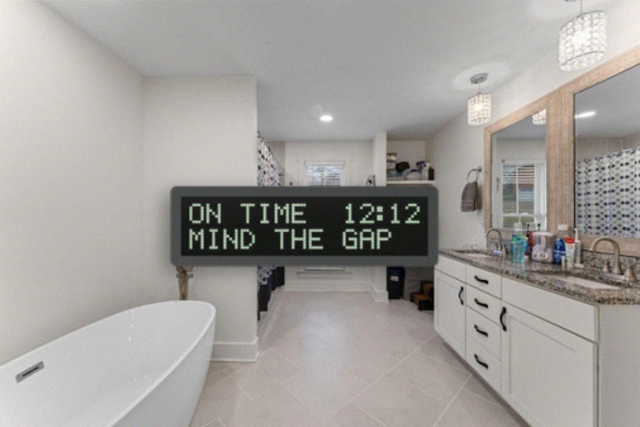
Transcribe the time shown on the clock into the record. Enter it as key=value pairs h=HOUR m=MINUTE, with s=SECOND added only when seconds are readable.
h=12 m=12
